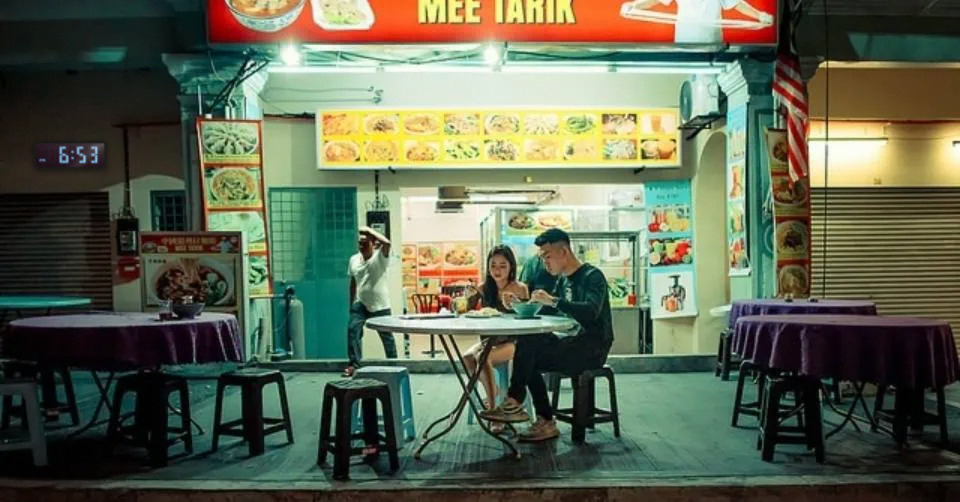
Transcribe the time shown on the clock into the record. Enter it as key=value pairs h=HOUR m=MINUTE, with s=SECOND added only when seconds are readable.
h=6 m=53
